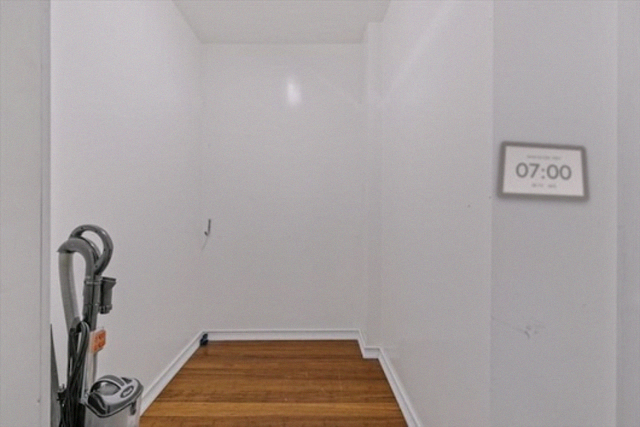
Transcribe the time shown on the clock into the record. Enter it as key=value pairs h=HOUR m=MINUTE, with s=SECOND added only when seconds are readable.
h=7 m=0
